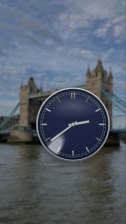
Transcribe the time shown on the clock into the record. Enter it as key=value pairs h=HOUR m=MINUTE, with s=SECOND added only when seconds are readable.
h=2 m=39
